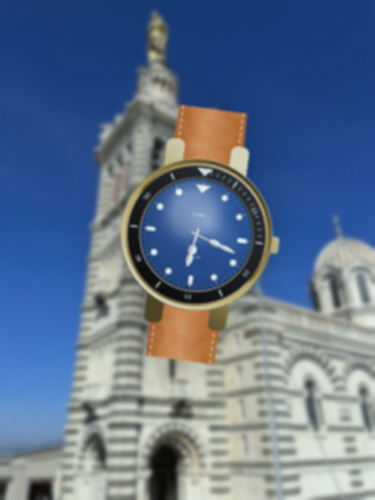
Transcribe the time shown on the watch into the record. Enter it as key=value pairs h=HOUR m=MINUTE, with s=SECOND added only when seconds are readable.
h=6 m=18
